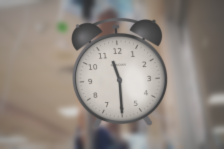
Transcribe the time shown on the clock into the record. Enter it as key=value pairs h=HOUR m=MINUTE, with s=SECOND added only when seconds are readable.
h=11 m=30
